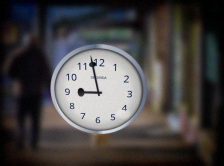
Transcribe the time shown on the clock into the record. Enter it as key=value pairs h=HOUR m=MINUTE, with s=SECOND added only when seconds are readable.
h=8 m=58
